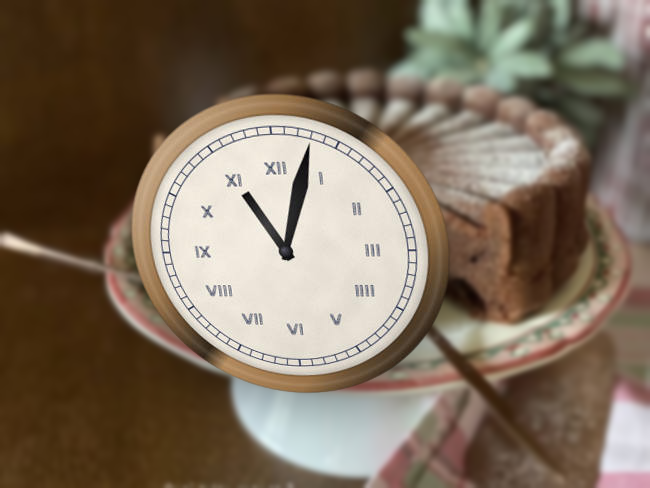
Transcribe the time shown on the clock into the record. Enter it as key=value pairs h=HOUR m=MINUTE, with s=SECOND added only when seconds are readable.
h=11 m=3
